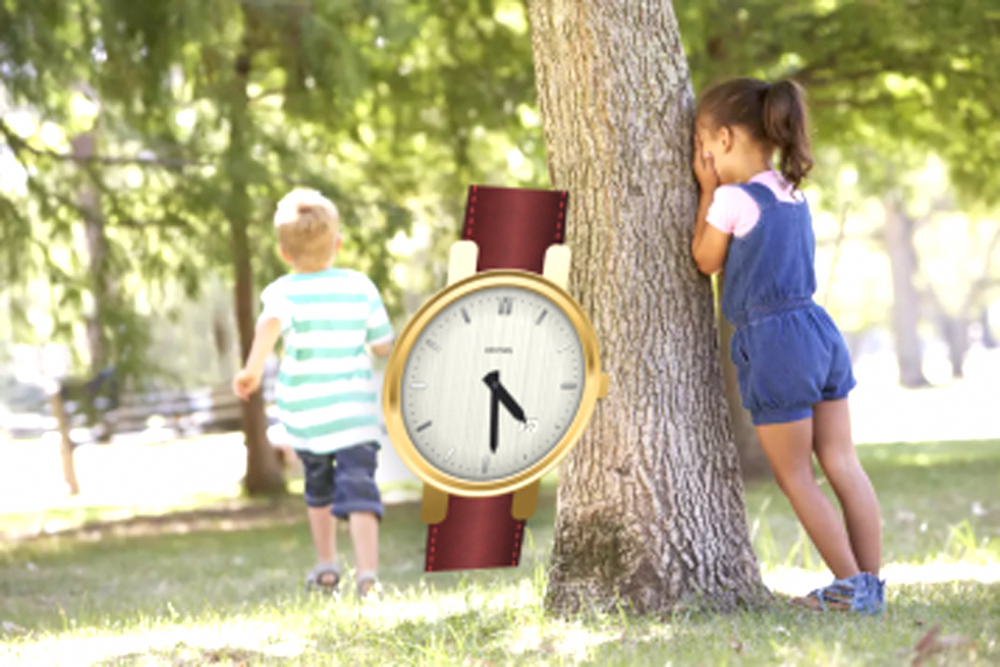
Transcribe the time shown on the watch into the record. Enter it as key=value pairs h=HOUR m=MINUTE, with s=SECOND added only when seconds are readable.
h=4 m=29
